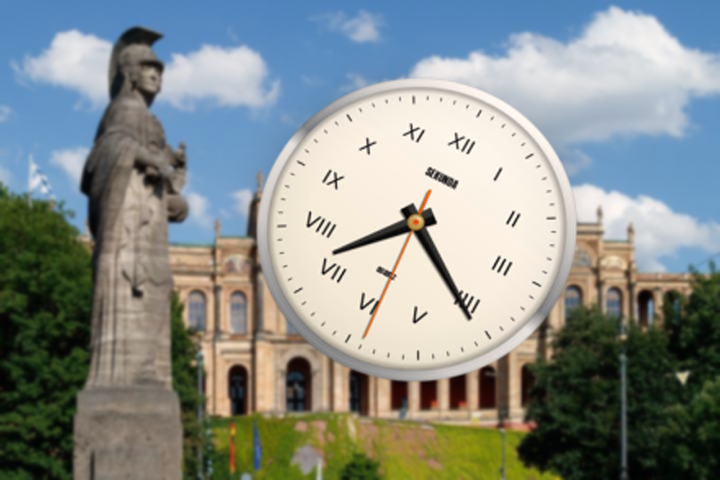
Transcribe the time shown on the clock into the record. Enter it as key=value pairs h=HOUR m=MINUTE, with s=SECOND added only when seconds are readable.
h=7 m=20 s=29
